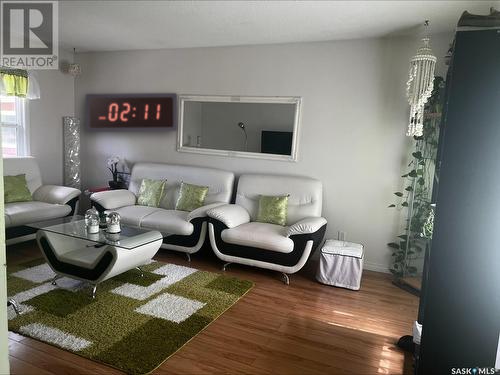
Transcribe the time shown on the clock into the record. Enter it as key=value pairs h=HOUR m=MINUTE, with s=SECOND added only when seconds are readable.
h=2 m=11
